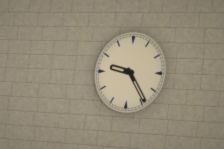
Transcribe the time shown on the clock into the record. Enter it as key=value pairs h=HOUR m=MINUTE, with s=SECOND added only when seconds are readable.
h=9 m=24
